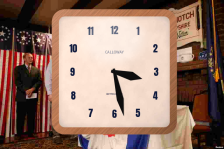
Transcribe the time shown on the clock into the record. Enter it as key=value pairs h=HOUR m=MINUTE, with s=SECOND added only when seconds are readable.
h=3 m=28
